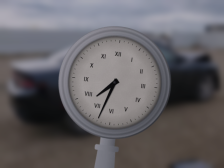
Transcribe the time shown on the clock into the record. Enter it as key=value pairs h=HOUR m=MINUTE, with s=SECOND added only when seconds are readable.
h=7 m=33
